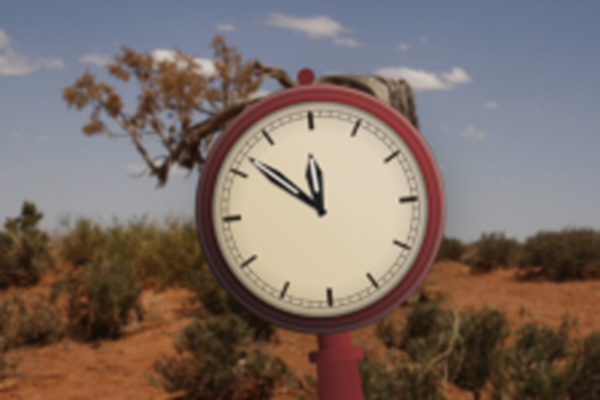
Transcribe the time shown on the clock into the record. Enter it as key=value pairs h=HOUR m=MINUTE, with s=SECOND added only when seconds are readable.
h=11 m=52
